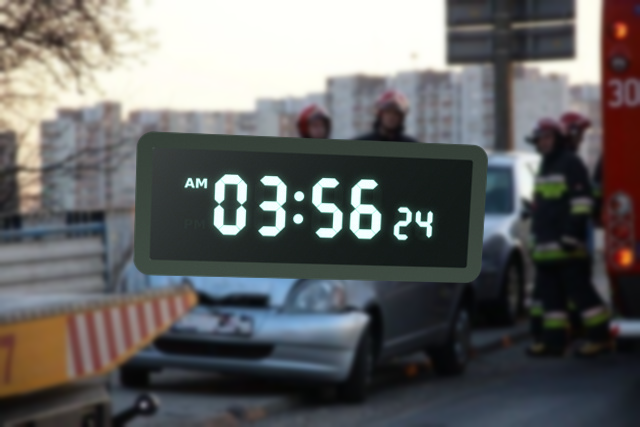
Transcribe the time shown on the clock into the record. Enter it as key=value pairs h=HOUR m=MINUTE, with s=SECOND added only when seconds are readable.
h=3 m=56 s=24
